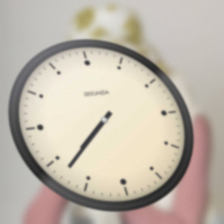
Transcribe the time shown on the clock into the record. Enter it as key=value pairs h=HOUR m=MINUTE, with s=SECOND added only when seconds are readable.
h=7 m=38
